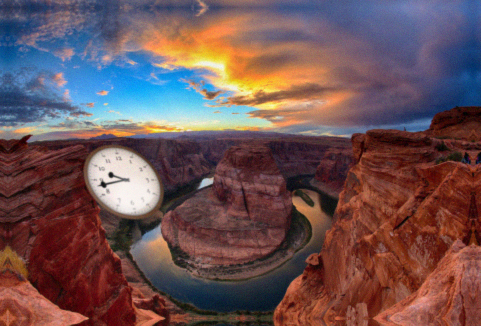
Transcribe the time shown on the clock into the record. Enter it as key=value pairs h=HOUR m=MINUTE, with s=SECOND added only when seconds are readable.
h=9 m=43
